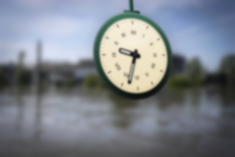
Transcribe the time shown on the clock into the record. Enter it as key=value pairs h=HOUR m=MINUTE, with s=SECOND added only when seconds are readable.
h=9 m=33
